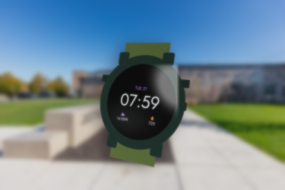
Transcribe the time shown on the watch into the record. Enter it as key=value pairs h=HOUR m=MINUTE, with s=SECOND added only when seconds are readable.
h=7 m=59
